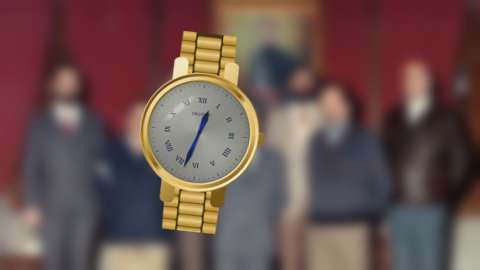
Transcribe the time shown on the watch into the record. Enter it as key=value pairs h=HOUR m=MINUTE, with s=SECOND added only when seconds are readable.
h=12 m=33
